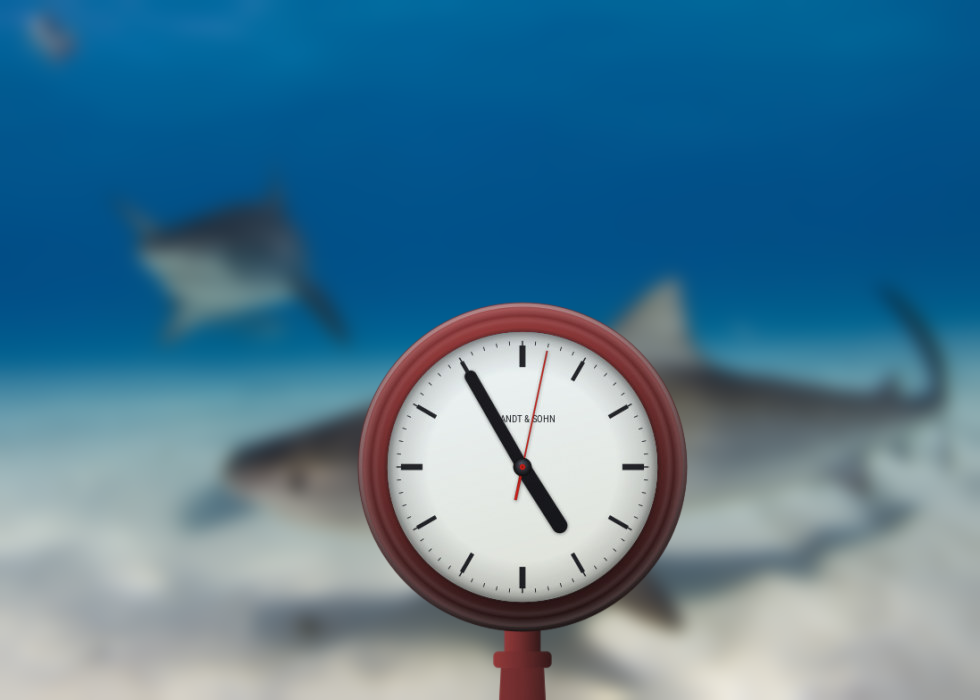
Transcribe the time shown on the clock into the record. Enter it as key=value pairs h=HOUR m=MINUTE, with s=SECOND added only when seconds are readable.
h=4 m=55 s=2
